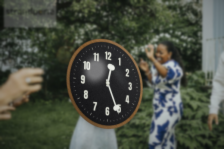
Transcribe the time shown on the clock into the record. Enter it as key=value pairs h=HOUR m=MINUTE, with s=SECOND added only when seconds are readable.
h=12 m=26
